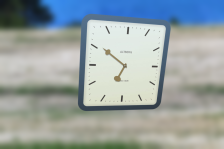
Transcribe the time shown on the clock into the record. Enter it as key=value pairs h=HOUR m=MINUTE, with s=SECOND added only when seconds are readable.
h=6 m=51
